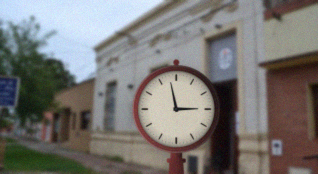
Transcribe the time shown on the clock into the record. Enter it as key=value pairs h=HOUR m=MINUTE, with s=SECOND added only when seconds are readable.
h=2 m=58
